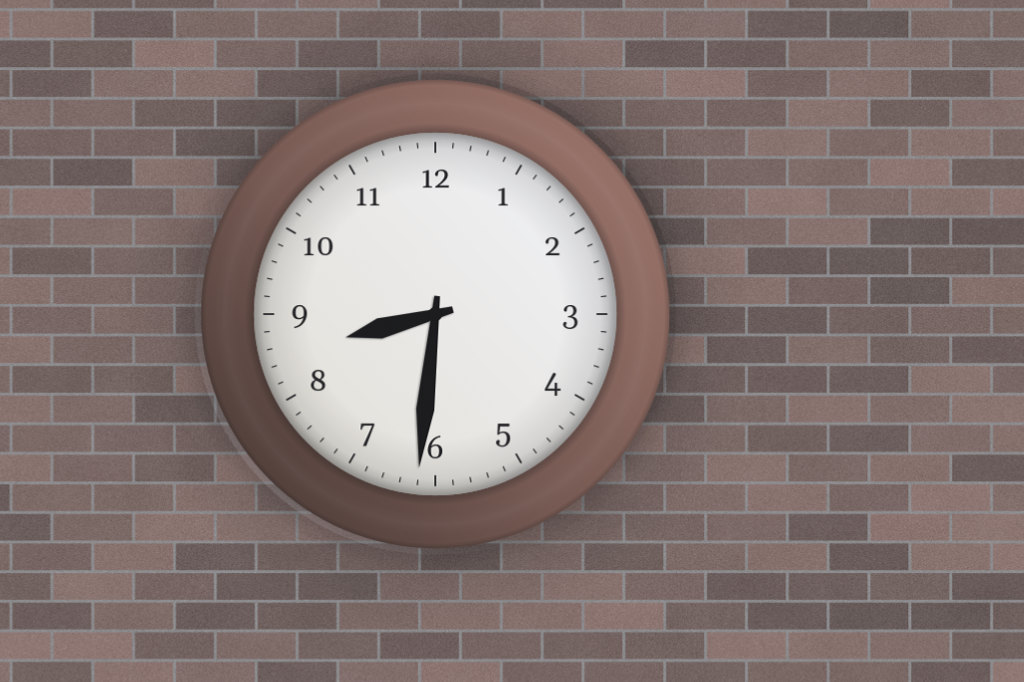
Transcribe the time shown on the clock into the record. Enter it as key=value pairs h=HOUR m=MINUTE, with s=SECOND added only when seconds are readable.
h=8 m=31
